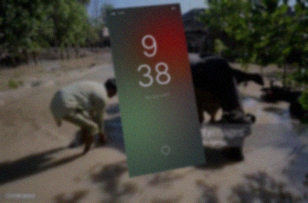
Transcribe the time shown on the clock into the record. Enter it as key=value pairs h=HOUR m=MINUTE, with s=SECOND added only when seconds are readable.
h=9 m=38
